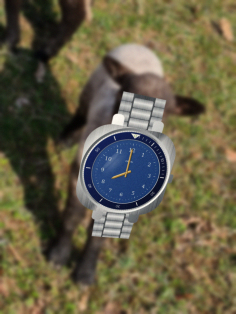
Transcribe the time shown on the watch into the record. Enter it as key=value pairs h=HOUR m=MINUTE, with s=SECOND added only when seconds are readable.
h=8 m=0
